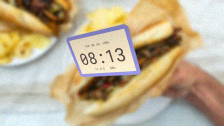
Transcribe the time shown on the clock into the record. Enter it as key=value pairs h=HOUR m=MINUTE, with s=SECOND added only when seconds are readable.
h=8 m=13
